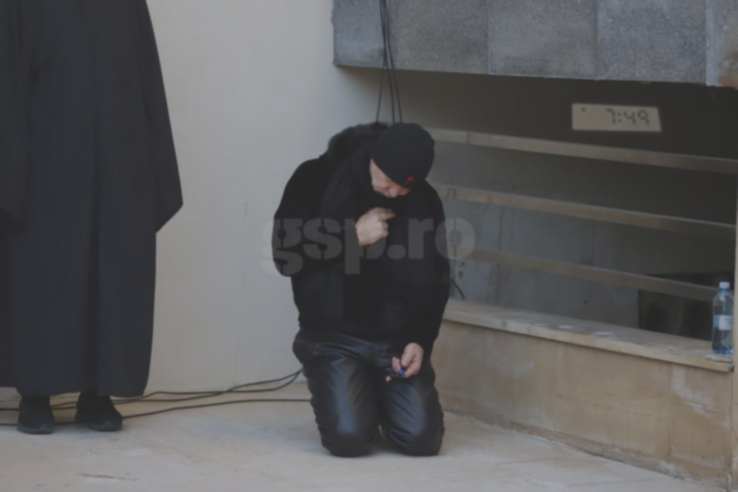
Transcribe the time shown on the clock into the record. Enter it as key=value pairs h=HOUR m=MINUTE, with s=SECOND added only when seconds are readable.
h=7 m=49
